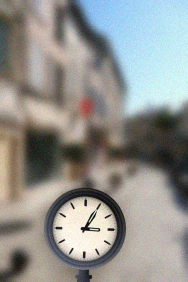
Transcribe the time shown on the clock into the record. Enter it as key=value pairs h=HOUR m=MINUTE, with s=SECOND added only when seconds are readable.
h=3 m=5
